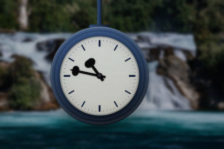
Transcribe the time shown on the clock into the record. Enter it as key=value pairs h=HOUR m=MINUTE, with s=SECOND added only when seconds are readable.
h=10 m=47
